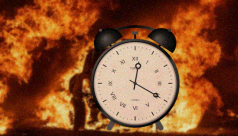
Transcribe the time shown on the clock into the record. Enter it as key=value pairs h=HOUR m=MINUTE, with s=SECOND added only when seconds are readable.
h=12 m=20
